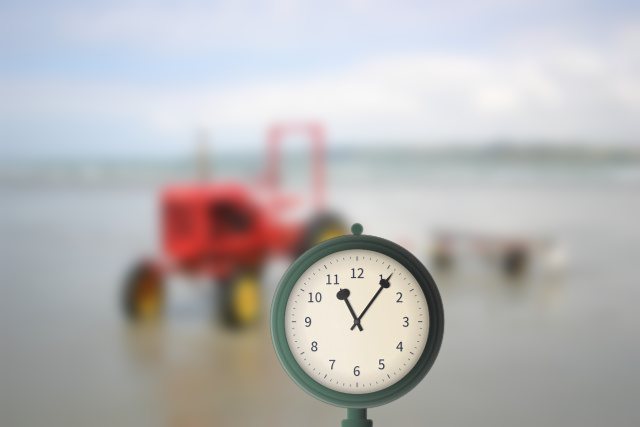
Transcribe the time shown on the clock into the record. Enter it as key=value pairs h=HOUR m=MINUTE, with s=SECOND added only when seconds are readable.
h=11 m=6
